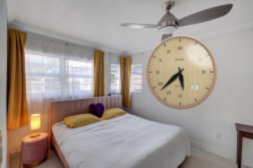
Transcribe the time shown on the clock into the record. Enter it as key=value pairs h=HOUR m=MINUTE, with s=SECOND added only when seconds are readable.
h=5 m=38
